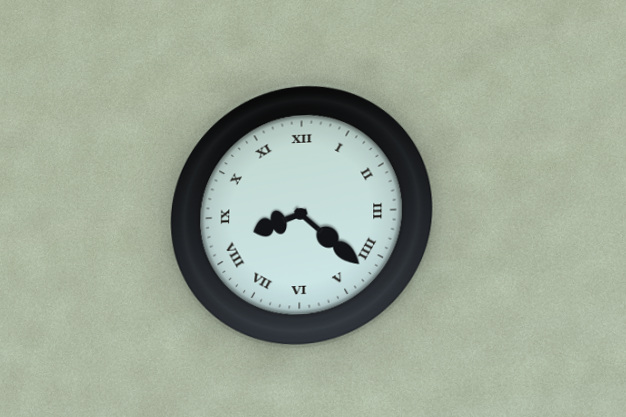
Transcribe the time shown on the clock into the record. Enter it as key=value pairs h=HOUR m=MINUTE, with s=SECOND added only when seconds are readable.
h=8 m=22
